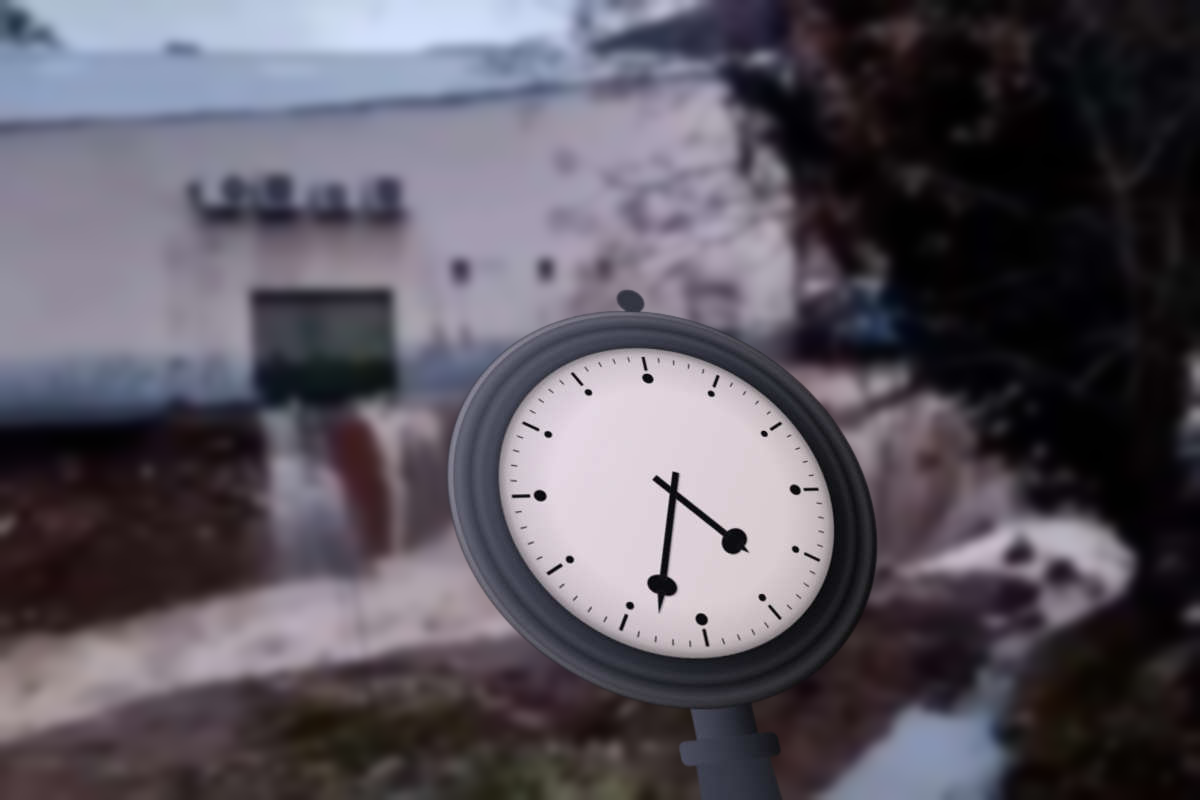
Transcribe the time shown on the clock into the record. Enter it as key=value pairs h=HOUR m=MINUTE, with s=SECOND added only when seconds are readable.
h=4 m=33
